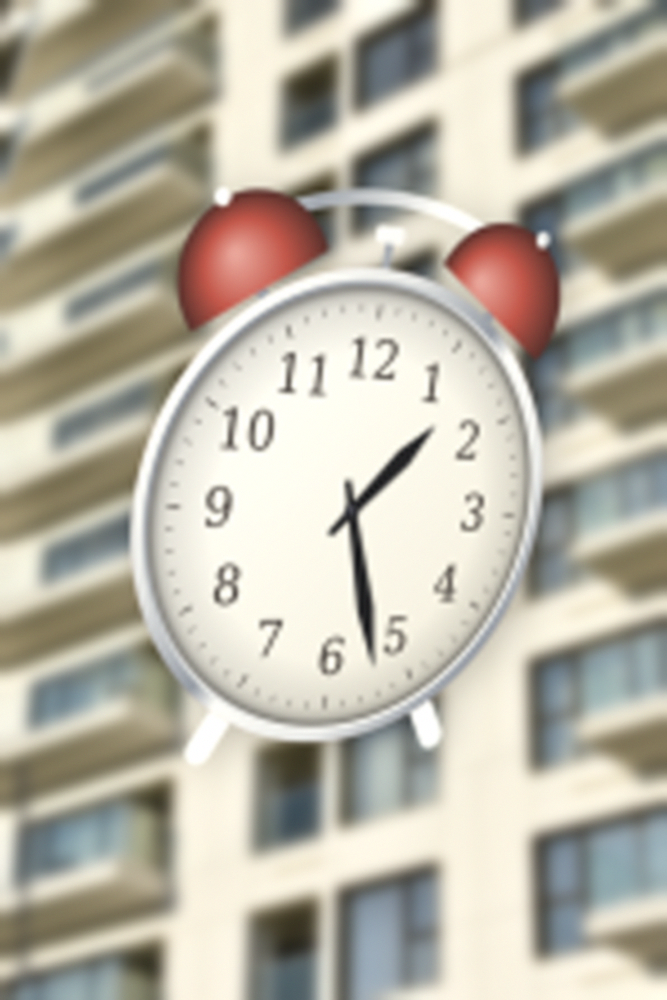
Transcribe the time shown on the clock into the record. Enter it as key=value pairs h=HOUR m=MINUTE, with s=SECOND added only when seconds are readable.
h=1 m=27
